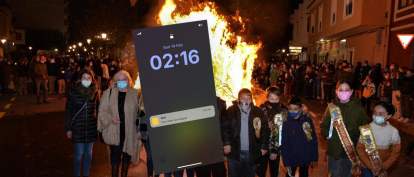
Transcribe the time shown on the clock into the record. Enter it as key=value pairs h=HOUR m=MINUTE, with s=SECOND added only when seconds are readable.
h=2 m=16
